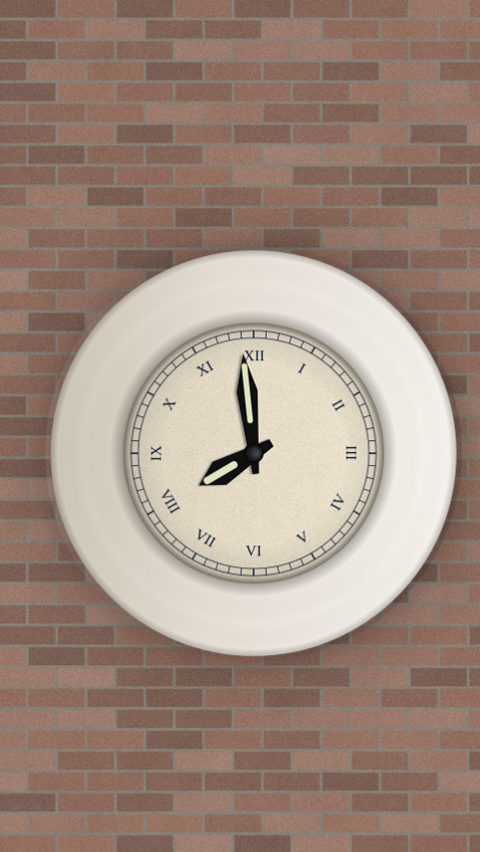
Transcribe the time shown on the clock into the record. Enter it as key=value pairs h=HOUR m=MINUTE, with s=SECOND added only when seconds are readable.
h=7 m=59
